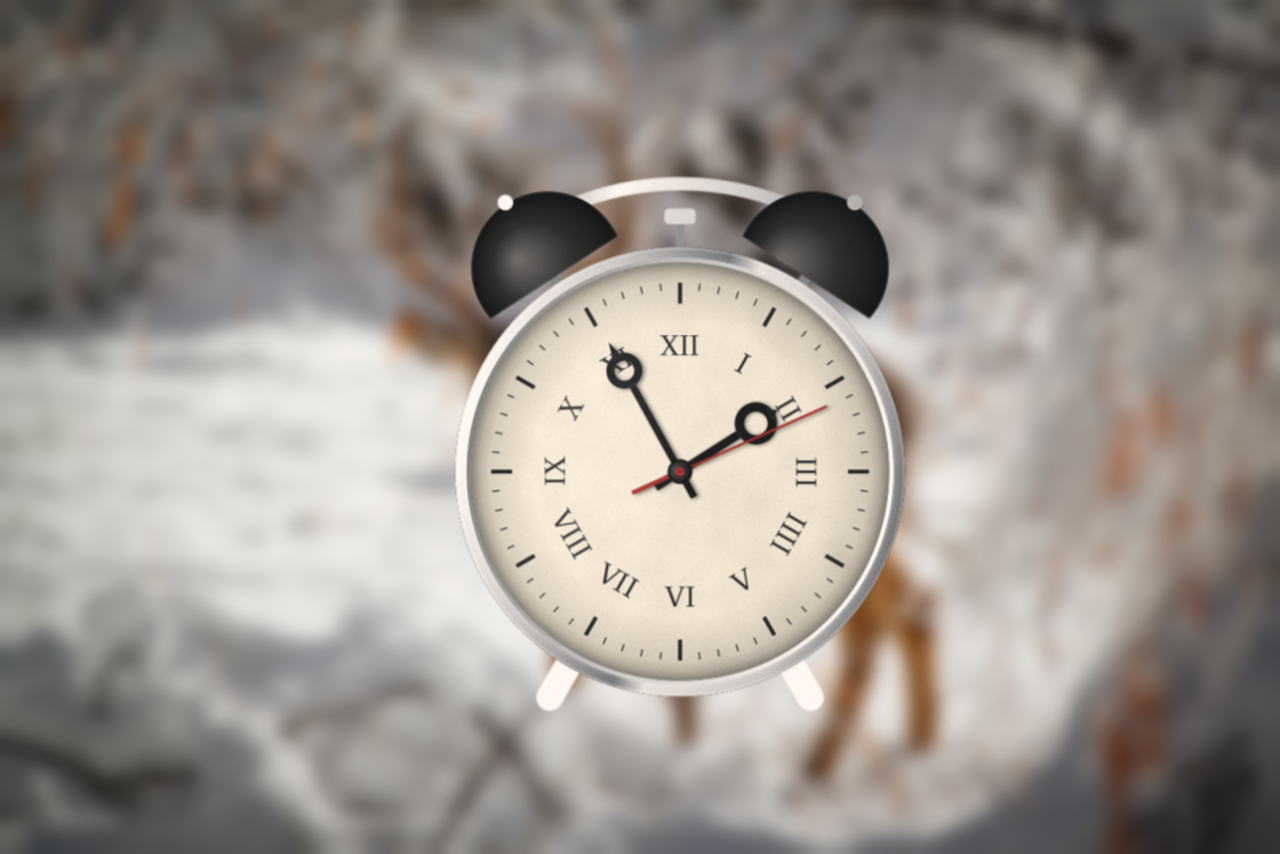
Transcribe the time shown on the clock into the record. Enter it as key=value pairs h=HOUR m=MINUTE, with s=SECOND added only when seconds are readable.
h=1 m=55 s=11
